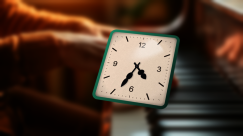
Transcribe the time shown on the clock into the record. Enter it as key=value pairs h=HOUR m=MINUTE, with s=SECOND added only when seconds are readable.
h=4 m=34
